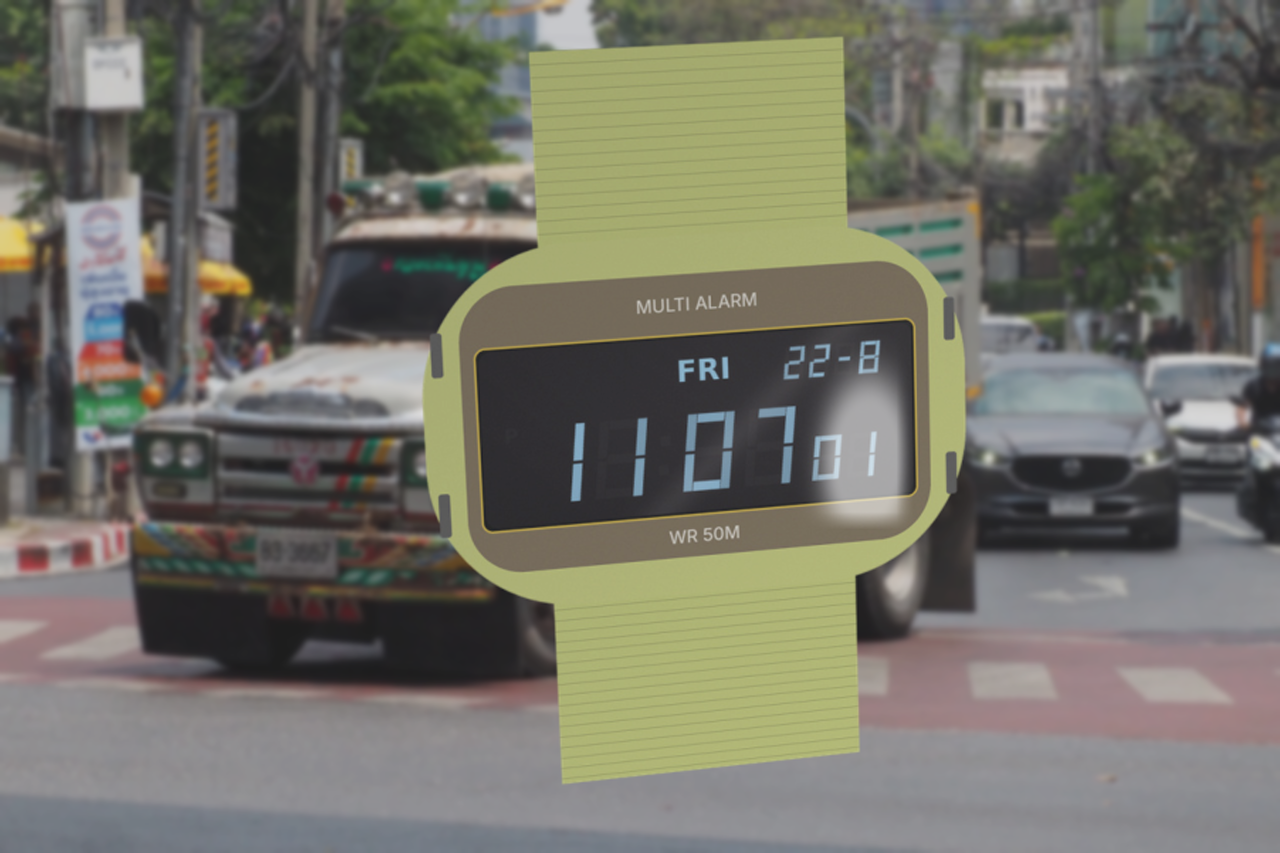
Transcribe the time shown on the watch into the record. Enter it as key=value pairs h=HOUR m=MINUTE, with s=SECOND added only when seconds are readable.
h=11 m=7 s=1
